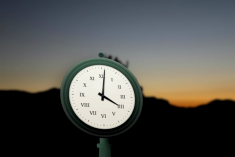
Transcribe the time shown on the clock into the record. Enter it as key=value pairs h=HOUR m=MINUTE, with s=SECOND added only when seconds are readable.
h=4 m=1
